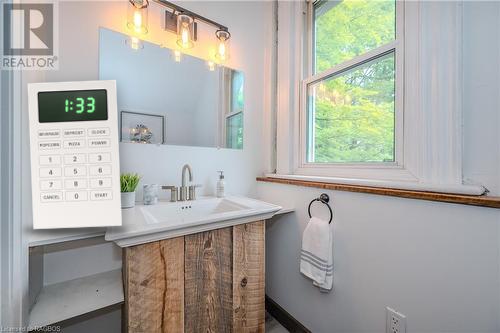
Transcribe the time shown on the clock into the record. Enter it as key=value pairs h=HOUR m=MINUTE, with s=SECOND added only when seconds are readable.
h=1 m=33
